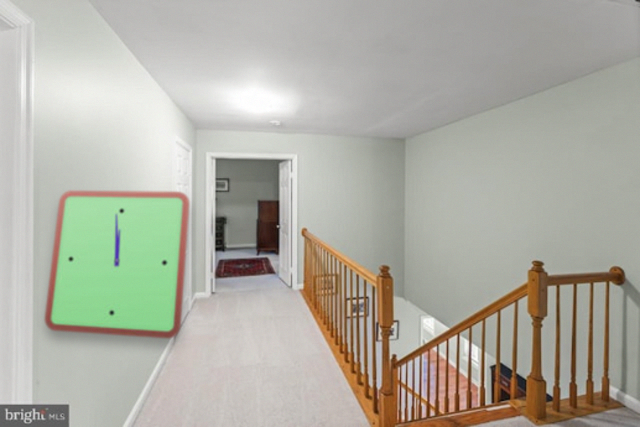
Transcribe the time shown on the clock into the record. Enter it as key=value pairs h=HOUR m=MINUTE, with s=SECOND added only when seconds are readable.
h=11 m=59
